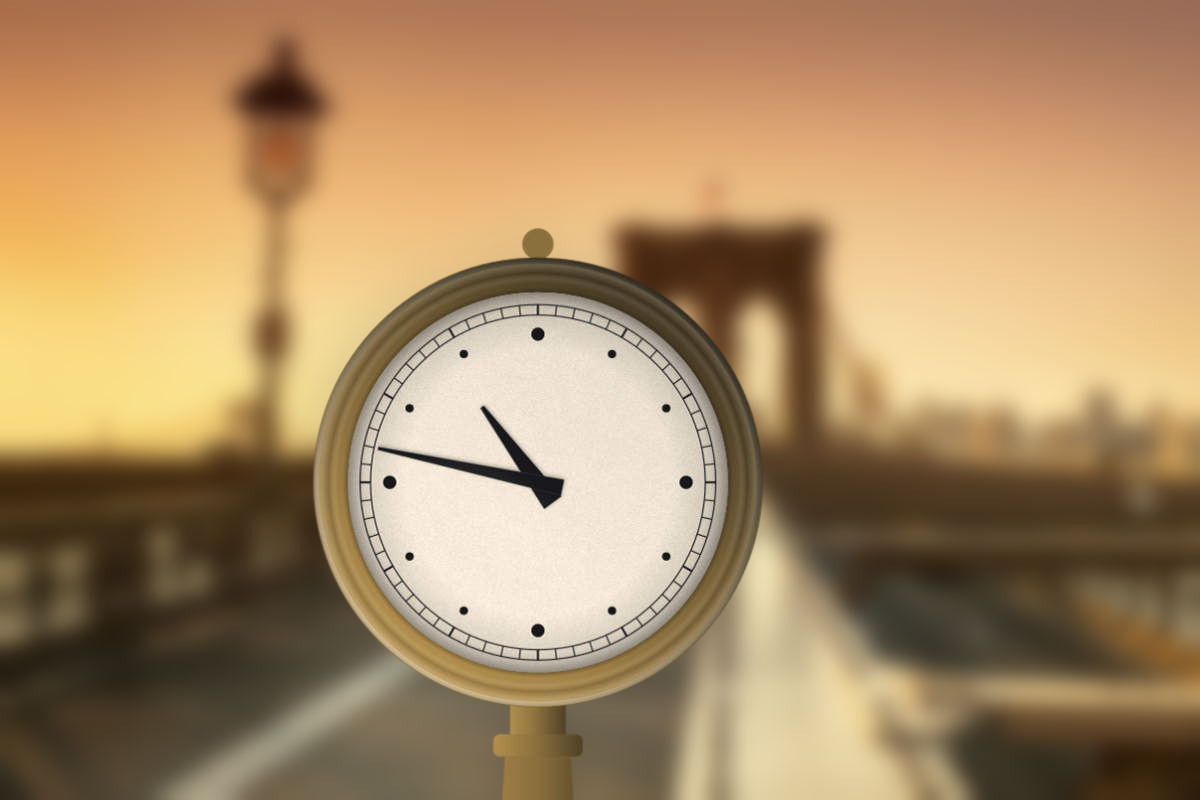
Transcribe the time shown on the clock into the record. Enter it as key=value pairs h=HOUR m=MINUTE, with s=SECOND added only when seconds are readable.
h=10 m=47
